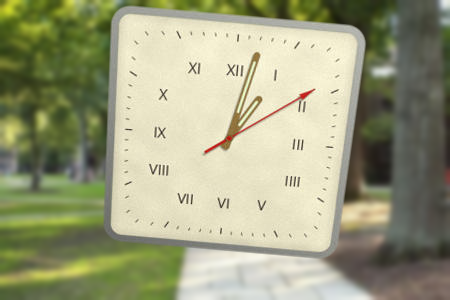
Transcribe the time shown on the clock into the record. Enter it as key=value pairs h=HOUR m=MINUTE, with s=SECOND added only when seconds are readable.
h=1 m=2 s=9
